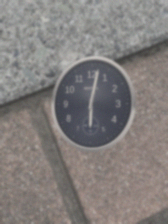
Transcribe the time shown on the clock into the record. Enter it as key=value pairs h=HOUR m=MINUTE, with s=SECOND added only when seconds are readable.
h=6 m=2
